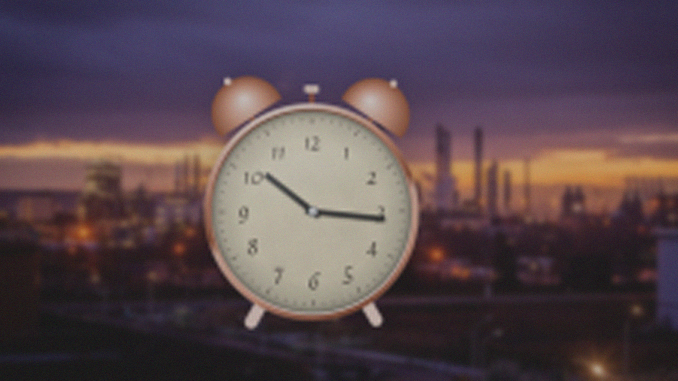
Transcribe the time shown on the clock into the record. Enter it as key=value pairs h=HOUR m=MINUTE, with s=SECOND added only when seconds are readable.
h=10 m=16
